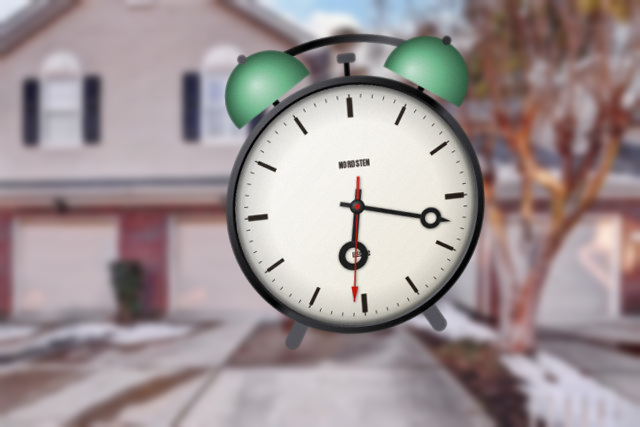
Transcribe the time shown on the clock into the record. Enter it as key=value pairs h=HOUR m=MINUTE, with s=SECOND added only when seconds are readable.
h=6 m=17 s=31
